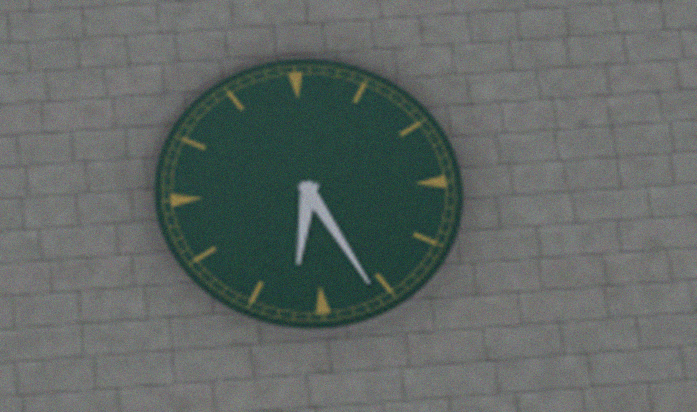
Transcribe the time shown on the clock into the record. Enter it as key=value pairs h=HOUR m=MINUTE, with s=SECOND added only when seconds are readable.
h=6 m=26
